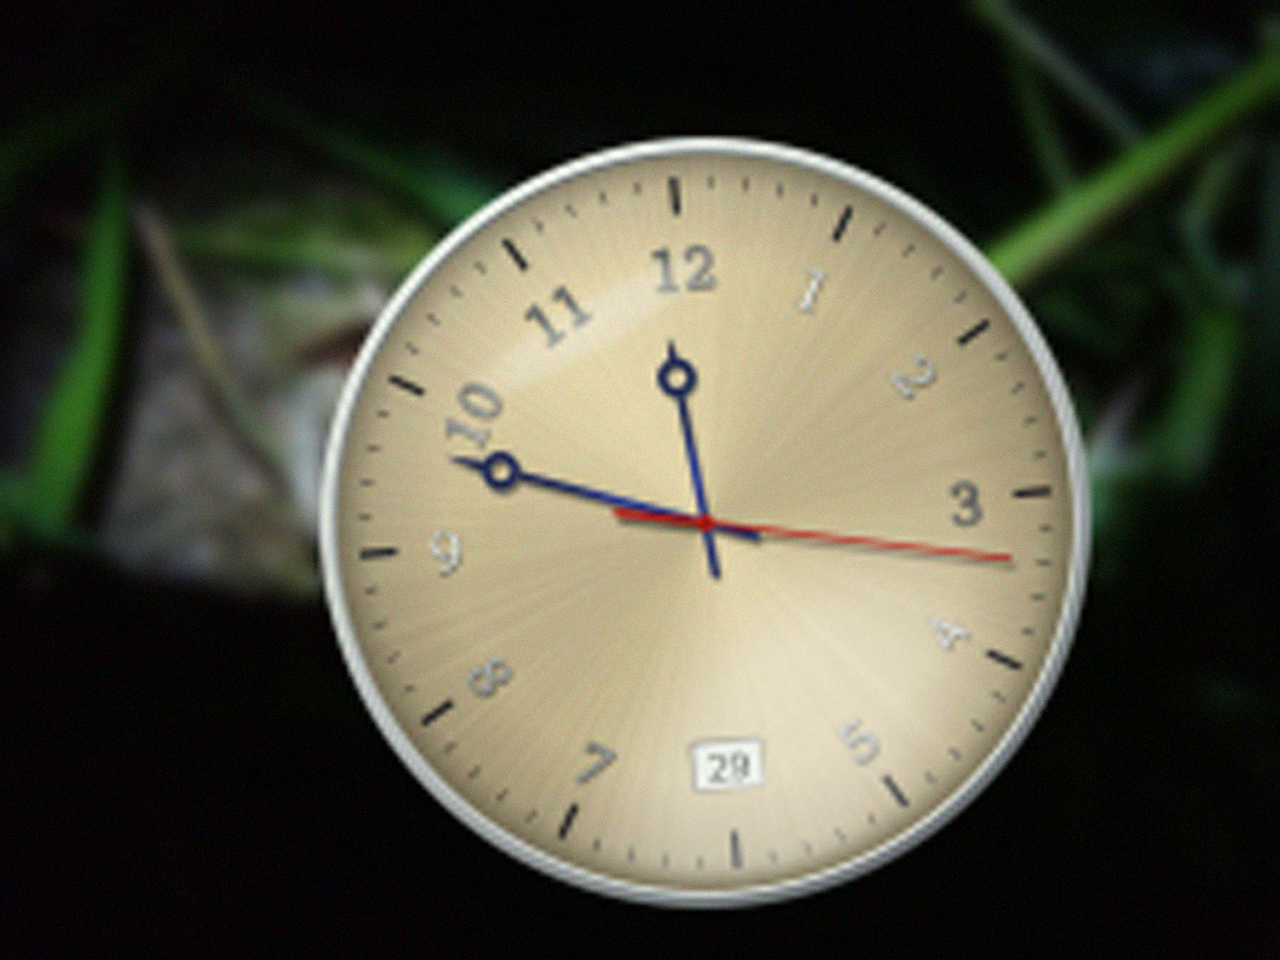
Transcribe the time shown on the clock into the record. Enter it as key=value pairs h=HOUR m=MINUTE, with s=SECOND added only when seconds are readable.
h=11 m=48 s=17
